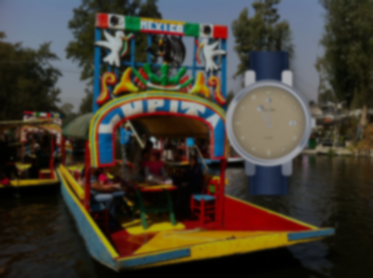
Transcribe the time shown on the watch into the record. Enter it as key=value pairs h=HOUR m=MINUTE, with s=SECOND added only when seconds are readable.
h=11 m=0
